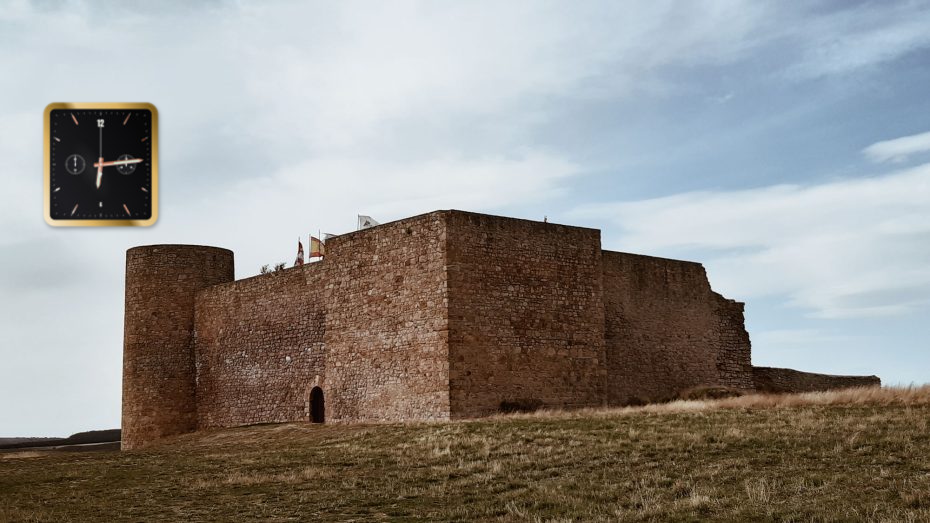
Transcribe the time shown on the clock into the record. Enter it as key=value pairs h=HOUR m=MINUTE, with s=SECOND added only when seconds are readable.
h=6 m=14
